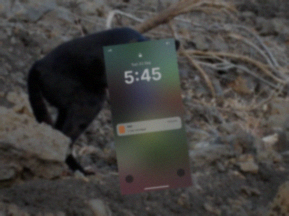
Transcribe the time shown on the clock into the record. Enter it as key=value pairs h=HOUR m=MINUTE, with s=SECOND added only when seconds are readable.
h=5 m=45
